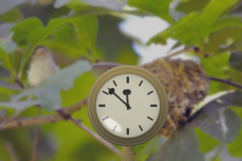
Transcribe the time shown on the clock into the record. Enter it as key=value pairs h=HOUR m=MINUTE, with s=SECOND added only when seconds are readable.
h=11 m=52
